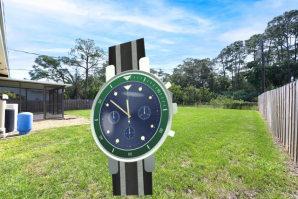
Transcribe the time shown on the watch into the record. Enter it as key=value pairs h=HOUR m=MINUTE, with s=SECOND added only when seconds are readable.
h=11 m=52
